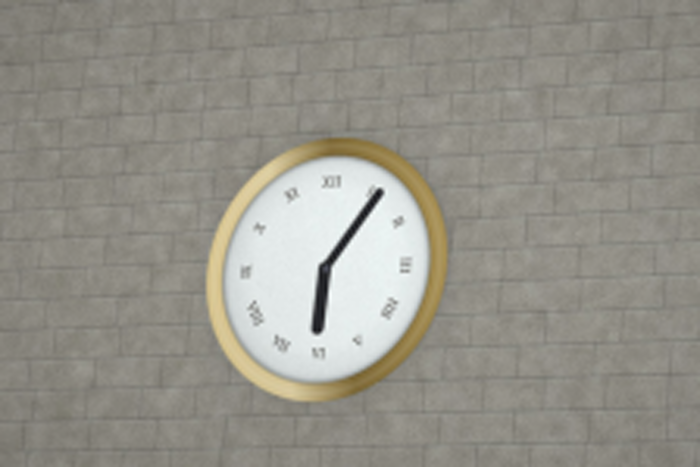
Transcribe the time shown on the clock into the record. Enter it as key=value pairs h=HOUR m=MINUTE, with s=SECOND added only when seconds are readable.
h=6 m=6
